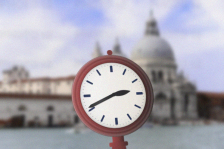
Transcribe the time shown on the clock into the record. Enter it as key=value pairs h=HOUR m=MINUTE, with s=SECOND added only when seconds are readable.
h=2 m=41
